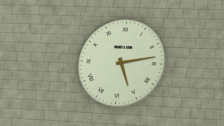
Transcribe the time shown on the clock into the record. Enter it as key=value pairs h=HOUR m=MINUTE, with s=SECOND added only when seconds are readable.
h=5 m=13
